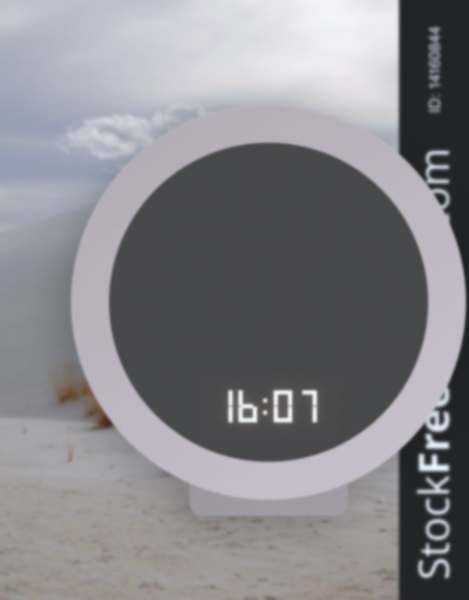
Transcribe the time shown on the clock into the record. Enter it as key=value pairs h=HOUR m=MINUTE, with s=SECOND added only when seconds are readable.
h=16 m=7
